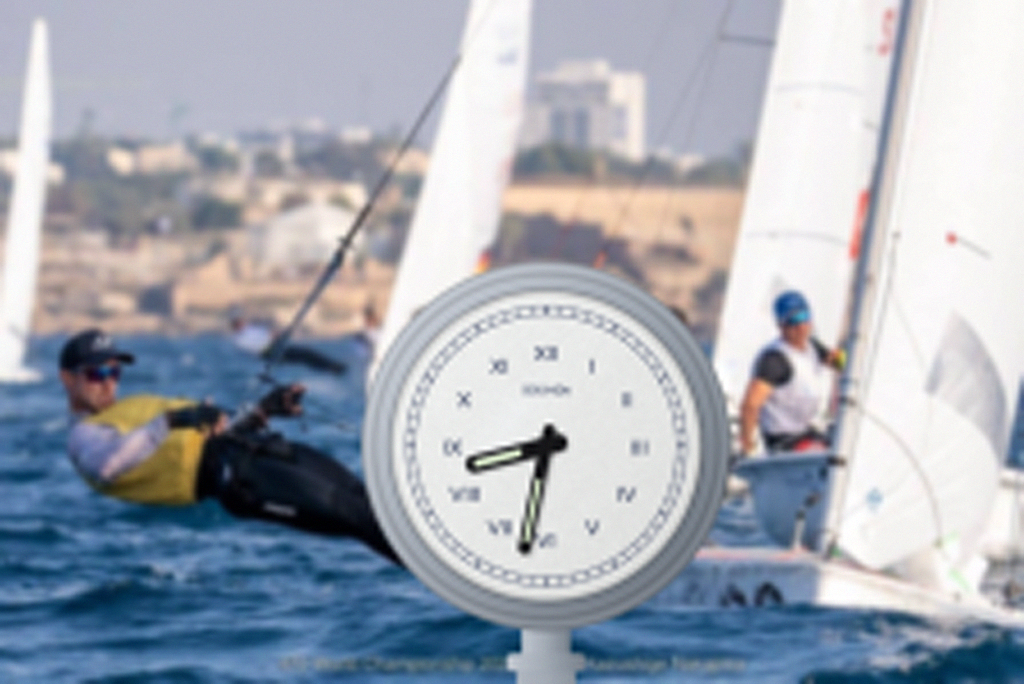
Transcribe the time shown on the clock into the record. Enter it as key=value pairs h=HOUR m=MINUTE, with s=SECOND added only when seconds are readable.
h=8 m=32
